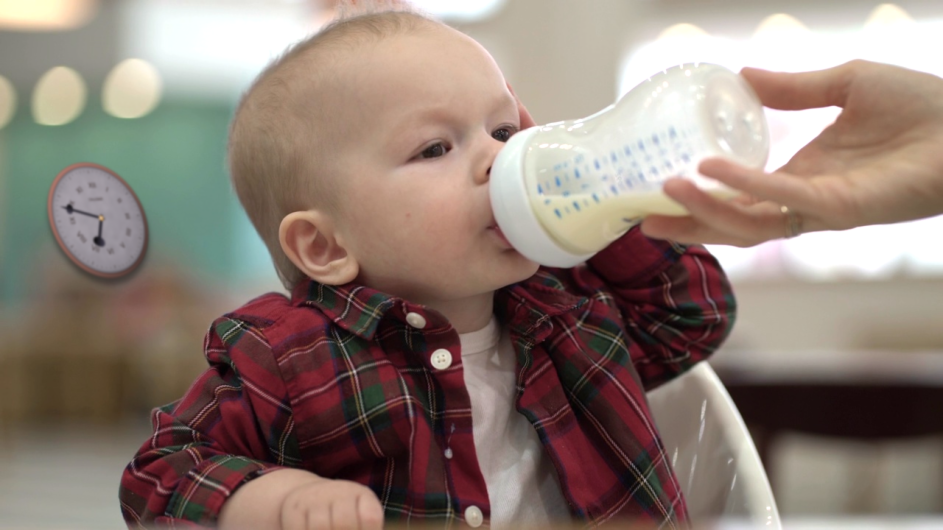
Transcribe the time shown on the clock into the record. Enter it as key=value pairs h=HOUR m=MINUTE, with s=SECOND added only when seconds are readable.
h=6 m=48
